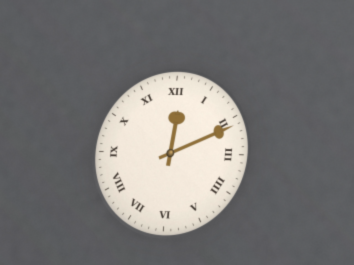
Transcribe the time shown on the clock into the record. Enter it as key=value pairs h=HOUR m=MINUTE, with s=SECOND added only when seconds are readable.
h=12 m=11
